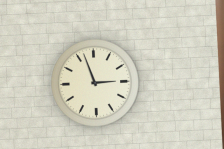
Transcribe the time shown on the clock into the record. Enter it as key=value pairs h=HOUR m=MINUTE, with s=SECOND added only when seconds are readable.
h=2 m=57
